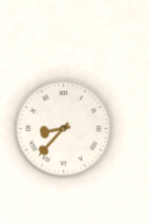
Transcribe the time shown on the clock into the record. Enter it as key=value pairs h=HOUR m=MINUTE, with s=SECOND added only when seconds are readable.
h=8 m=37
